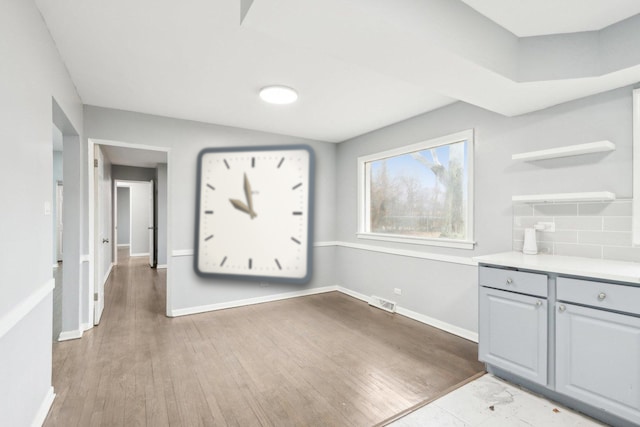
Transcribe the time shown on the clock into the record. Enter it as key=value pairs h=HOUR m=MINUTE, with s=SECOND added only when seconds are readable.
h=9 m=58
